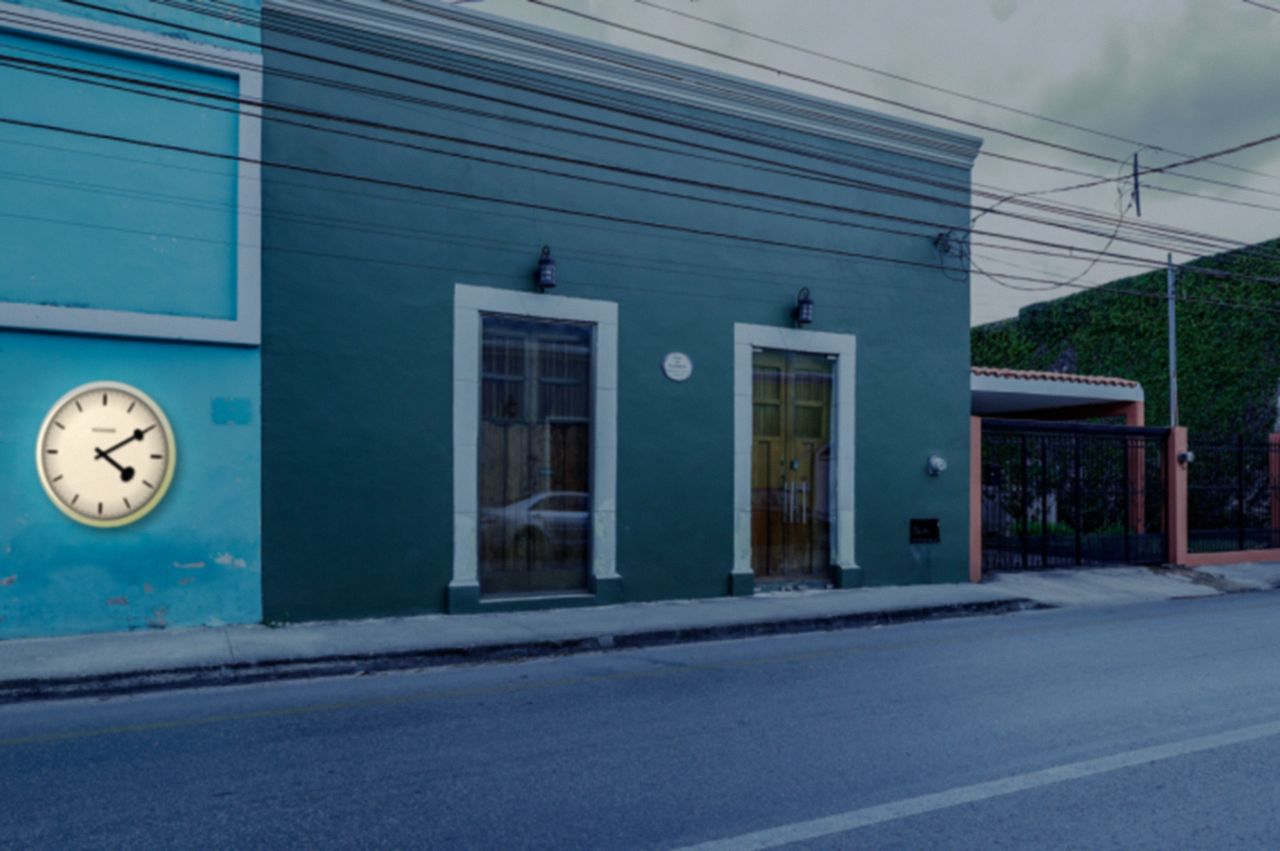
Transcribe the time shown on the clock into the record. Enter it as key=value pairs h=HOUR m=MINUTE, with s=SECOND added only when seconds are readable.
h=4 m=10
